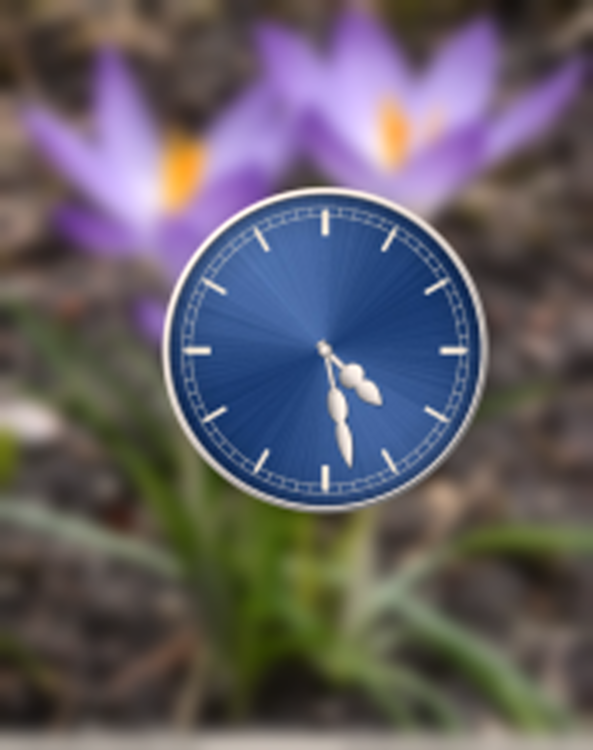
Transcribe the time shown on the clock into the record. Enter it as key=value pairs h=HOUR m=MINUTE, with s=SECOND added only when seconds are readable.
h=4 m=28
